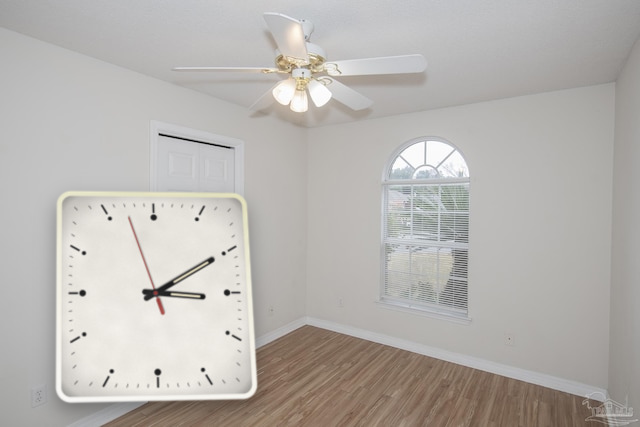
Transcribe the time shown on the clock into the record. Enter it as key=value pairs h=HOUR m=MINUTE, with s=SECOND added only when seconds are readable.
h=3 m=9 s=57
